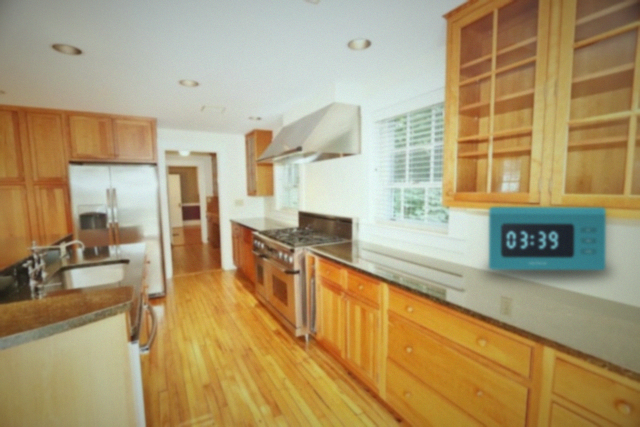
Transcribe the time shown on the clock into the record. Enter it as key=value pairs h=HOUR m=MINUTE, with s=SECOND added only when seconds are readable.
h=3 m=39
